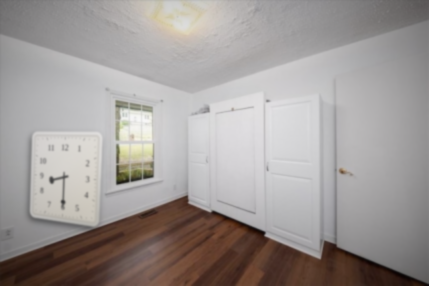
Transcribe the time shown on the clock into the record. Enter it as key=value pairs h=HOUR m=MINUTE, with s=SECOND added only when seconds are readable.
h=8 m=30
